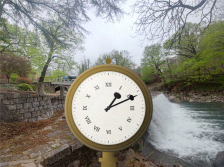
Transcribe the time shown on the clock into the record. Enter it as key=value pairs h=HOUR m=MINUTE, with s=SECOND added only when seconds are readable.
h=1 m=11
